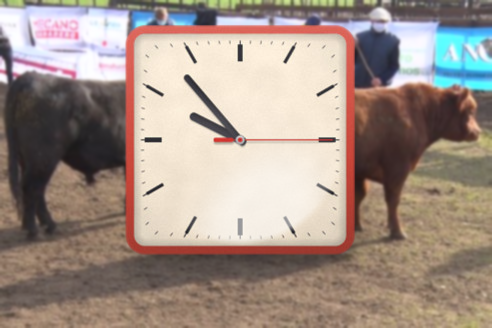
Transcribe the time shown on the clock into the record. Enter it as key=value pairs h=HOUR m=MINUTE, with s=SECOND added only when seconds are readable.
h=9 m=53 s=15
